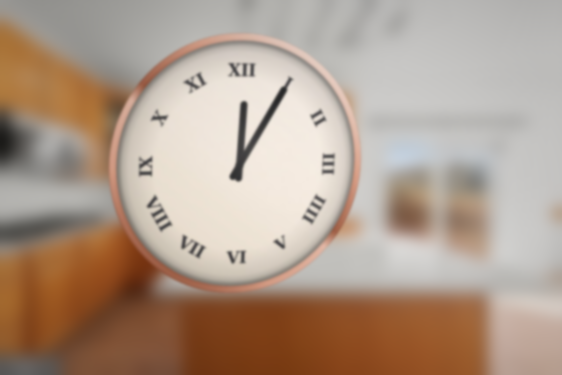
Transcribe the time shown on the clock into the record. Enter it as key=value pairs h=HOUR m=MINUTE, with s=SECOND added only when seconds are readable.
h=12 m=5
